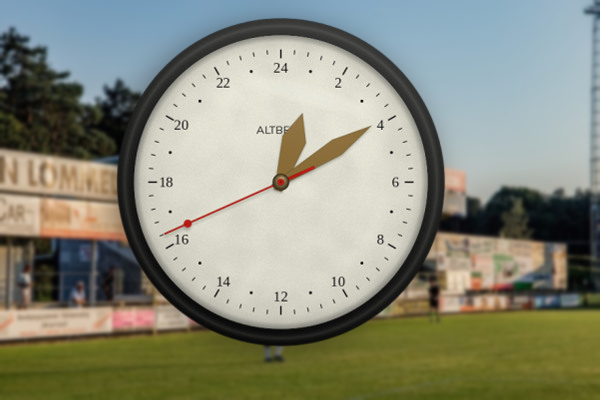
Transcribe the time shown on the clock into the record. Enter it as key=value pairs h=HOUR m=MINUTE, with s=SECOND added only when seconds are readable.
h=1 m=9 s=41
